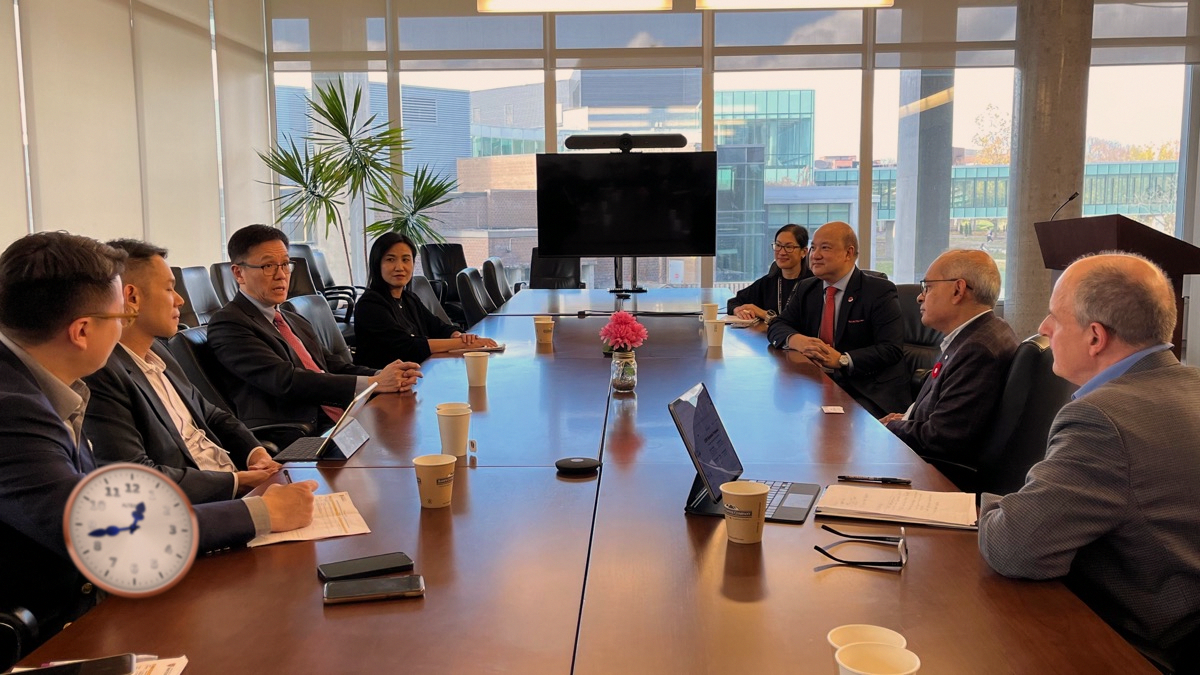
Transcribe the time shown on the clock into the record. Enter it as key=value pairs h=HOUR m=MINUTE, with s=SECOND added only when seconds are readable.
h=12 m=43
